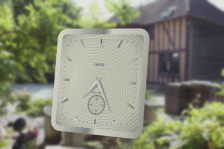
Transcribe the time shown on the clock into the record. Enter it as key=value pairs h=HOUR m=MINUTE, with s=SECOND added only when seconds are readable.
h=7 m=25
